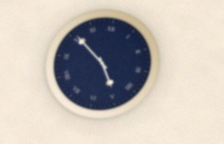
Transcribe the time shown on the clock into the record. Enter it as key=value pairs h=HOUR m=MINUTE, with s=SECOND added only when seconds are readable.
h=4 m=51
